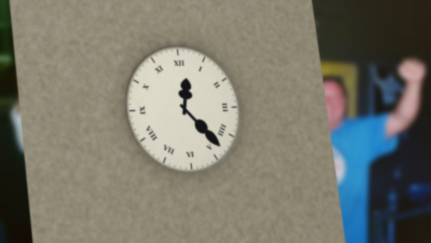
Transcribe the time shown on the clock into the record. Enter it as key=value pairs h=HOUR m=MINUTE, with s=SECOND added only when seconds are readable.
h=12 m=23
